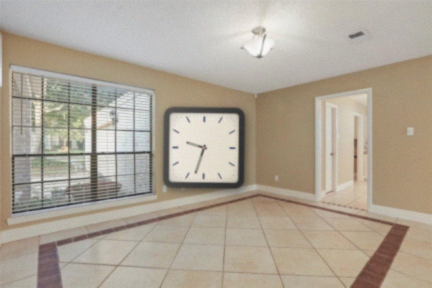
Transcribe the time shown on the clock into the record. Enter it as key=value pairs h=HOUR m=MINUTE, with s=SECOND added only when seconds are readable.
h=9 m=33
